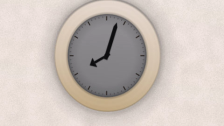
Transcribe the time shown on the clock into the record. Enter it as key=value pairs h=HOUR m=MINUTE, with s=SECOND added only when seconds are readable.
h=8 m=3
